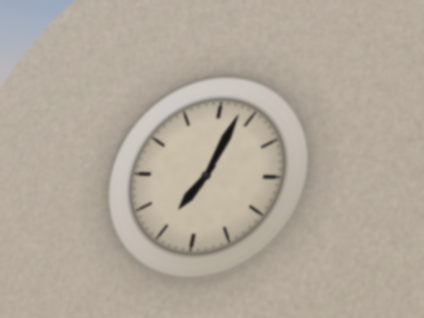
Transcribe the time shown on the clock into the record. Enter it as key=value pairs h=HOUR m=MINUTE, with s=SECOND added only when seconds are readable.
h=7 m=3
